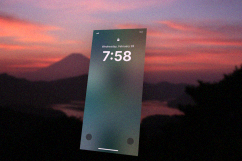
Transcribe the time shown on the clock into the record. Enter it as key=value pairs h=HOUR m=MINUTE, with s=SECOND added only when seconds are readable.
h=7 m=58
